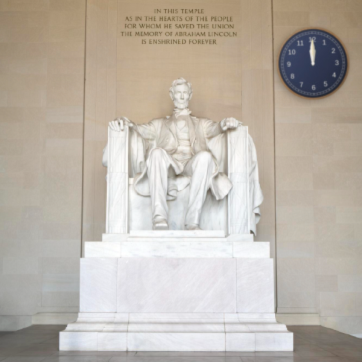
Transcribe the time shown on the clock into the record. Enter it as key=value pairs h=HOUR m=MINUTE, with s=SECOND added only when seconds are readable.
h=12 m=0
